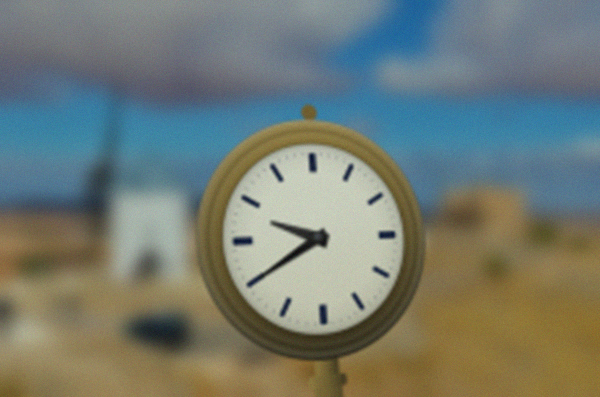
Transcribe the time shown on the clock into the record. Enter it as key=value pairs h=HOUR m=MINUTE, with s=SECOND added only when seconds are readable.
h=9 m=40
